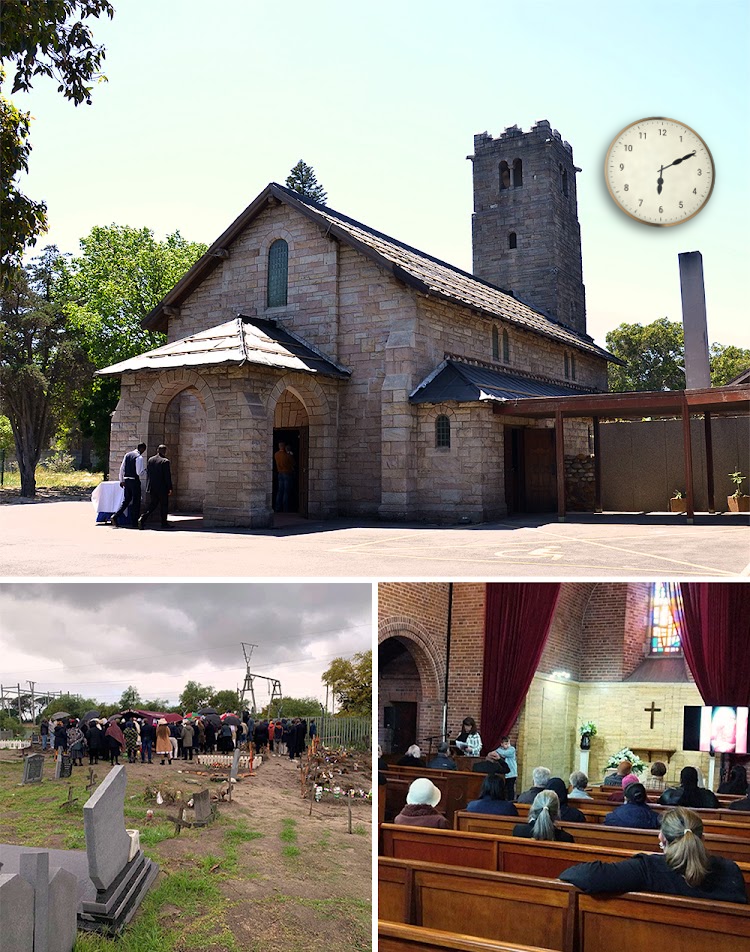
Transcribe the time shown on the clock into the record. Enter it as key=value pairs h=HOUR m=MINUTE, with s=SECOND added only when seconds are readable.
h=6 m=10
